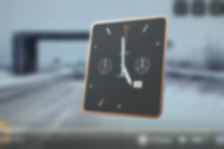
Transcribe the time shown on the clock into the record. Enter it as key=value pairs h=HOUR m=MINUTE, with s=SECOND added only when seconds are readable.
h=4 m=59
